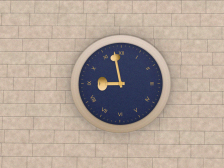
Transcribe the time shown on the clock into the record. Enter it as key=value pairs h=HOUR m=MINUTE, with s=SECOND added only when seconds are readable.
h=8 m=58
